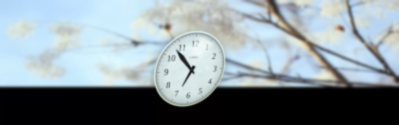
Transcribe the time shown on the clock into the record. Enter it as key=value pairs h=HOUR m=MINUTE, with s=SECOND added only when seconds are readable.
h=6 m=53
